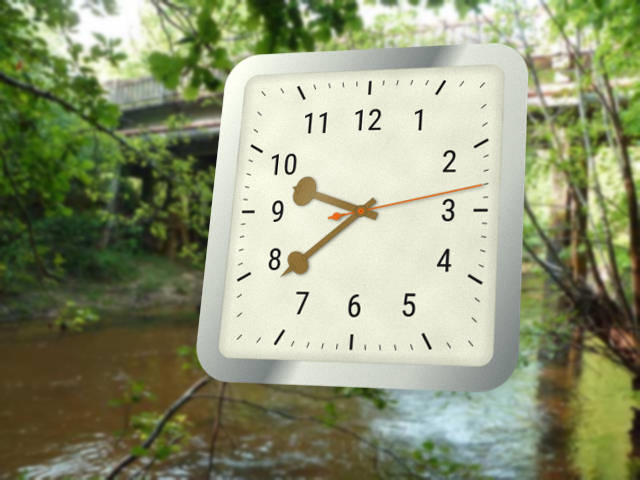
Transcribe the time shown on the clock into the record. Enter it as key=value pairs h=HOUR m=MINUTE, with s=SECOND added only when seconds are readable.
h=9 m=38 s=13
